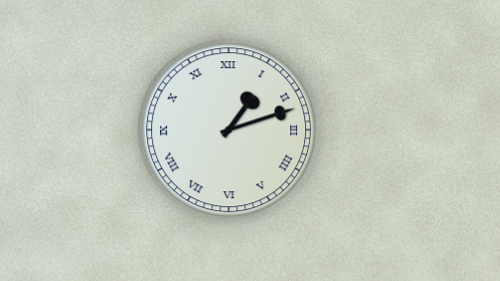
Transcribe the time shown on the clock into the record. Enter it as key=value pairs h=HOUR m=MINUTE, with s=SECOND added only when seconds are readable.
h=1 m=12
